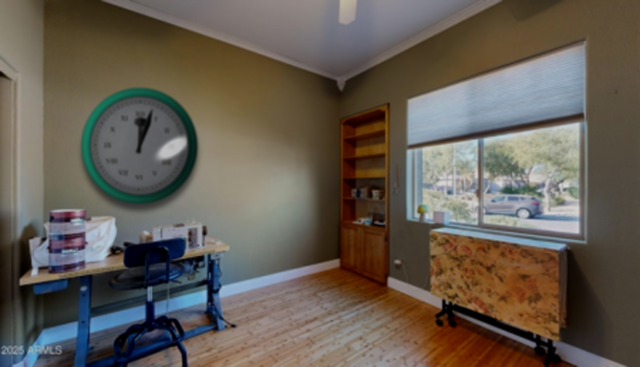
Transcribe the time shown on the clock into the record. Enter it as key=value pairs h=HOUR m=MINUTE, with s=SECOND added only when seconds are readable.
h=12 m=3
